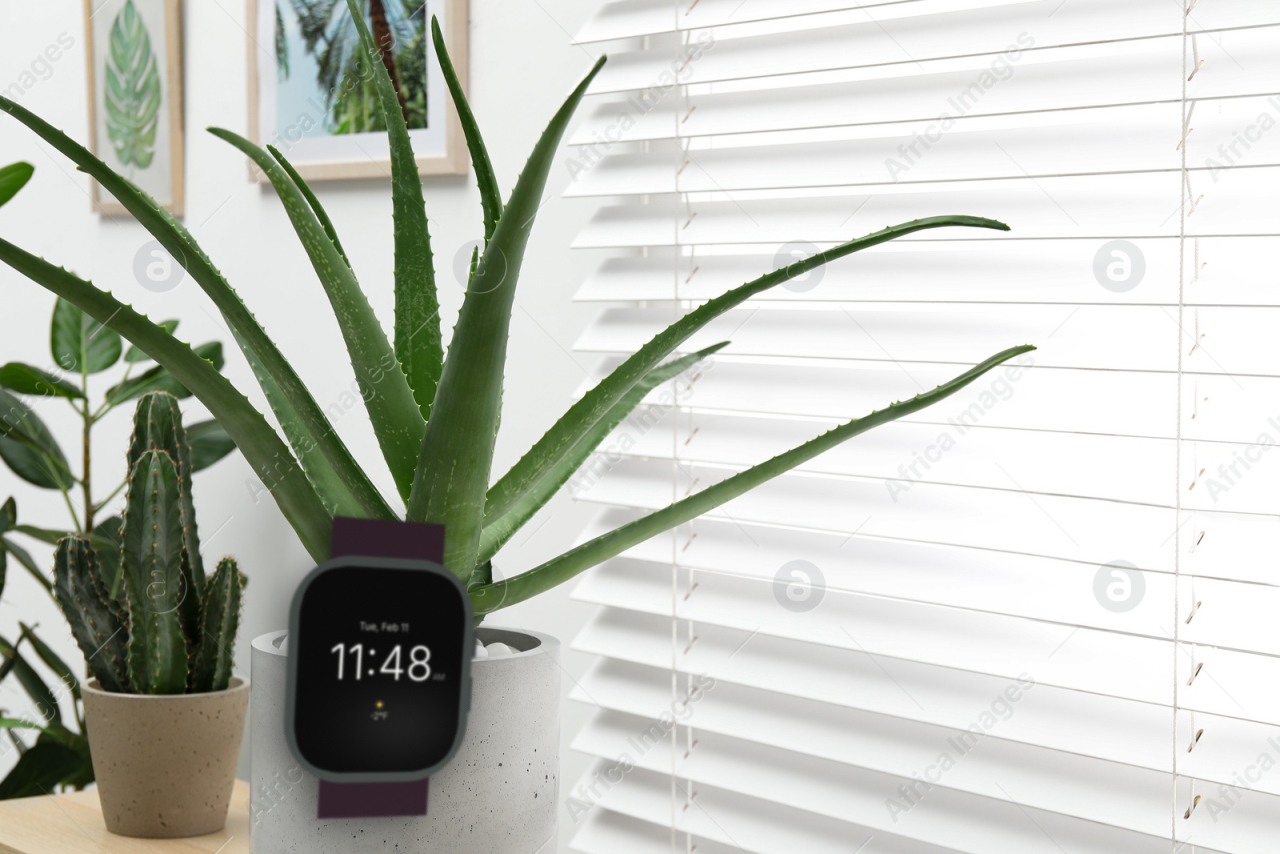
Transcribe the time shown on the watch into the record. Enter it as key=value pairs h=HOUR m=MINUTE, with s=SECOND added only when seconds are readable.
h=11 m=48
